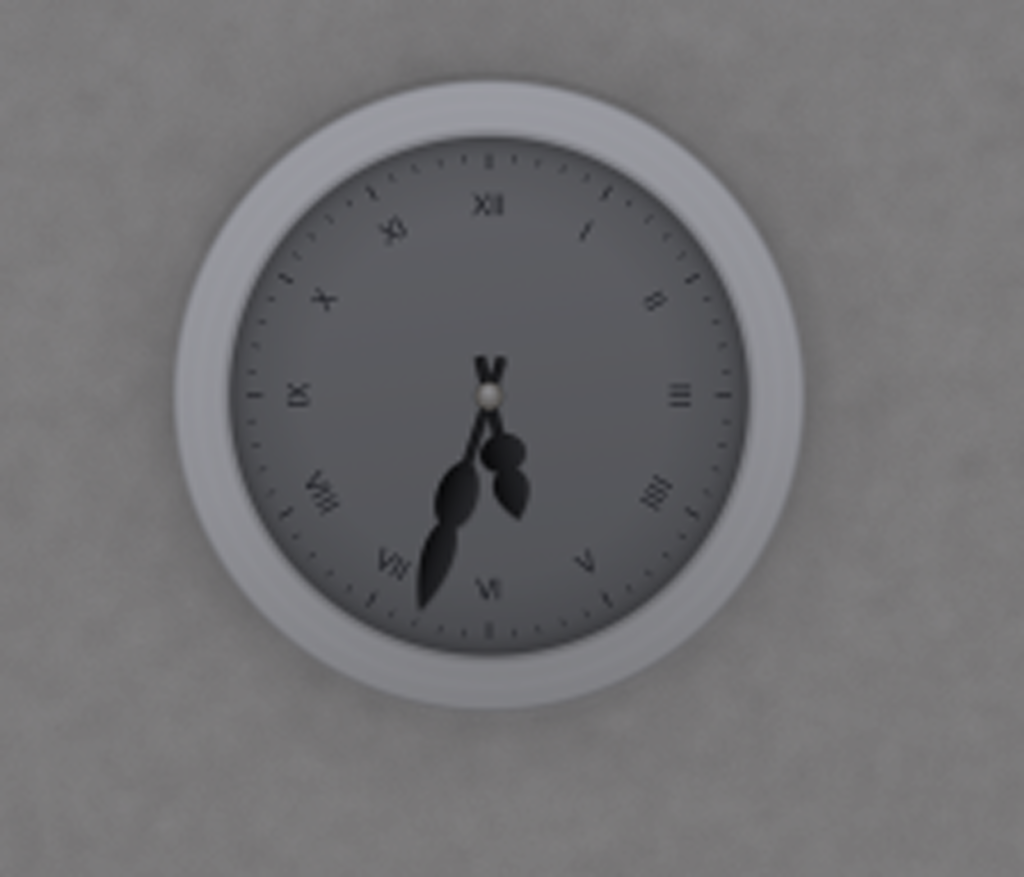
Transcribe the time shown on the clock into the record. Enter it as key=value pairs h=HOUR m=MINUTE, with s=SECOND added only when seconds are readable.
h=5 m=33
